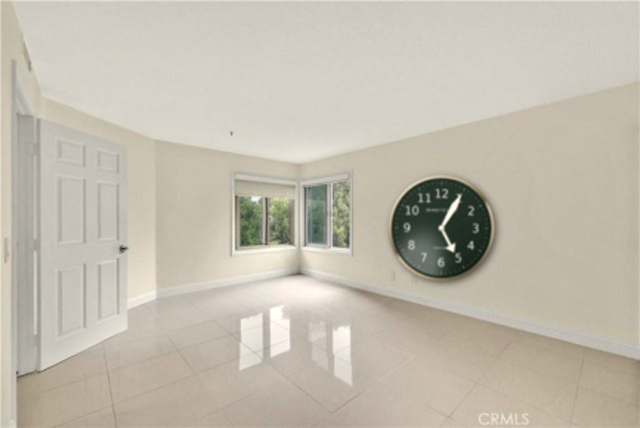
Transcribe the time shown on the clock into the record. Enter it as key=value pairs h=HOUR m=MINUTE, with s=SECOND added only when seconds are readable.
h=5 m=5
